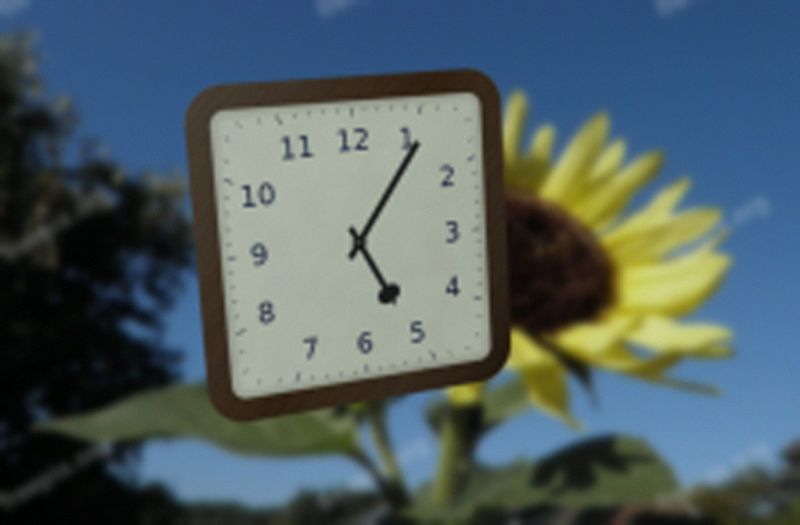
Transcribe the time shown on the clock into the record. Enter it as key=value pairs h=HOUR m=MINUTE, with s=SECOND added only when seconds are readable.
h=5 m=6
